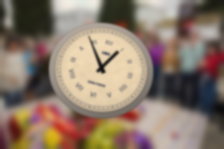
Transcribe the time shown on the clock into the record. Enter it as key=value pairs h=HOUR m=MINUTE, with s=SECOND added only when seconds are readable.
h=12 m=54
